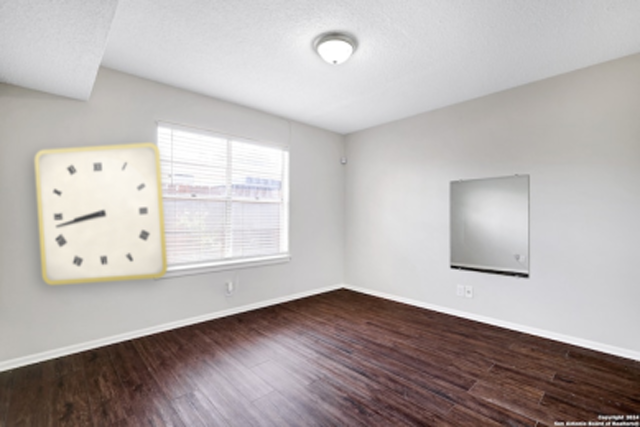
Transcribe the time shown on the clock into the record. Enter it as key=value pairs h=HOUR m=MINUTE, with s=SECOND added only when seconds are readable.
h=8 m=43
